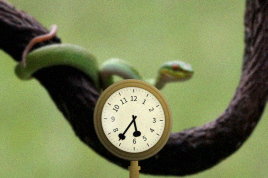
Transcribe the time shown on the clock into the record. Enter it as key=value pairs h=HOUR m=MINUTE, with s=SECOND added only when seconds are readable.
h=5 m=36
